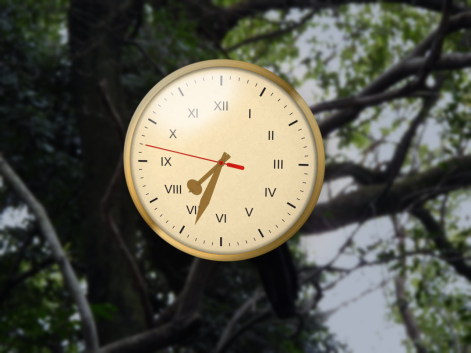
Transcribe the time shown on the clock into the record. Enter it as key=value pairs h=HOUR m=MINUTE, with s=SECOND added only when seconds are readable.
h=7 m=33 s=47
